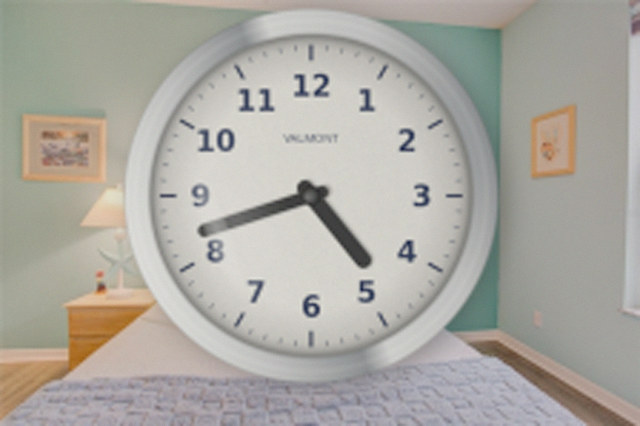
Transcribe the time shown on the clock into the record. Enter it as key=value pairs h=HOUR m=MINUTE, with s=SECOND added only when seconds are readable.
h=4 m=42
